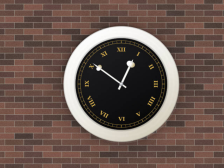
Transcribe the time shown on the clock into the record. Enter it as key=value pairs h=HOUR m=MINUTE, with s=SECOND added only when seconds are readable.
h=12 m=51
